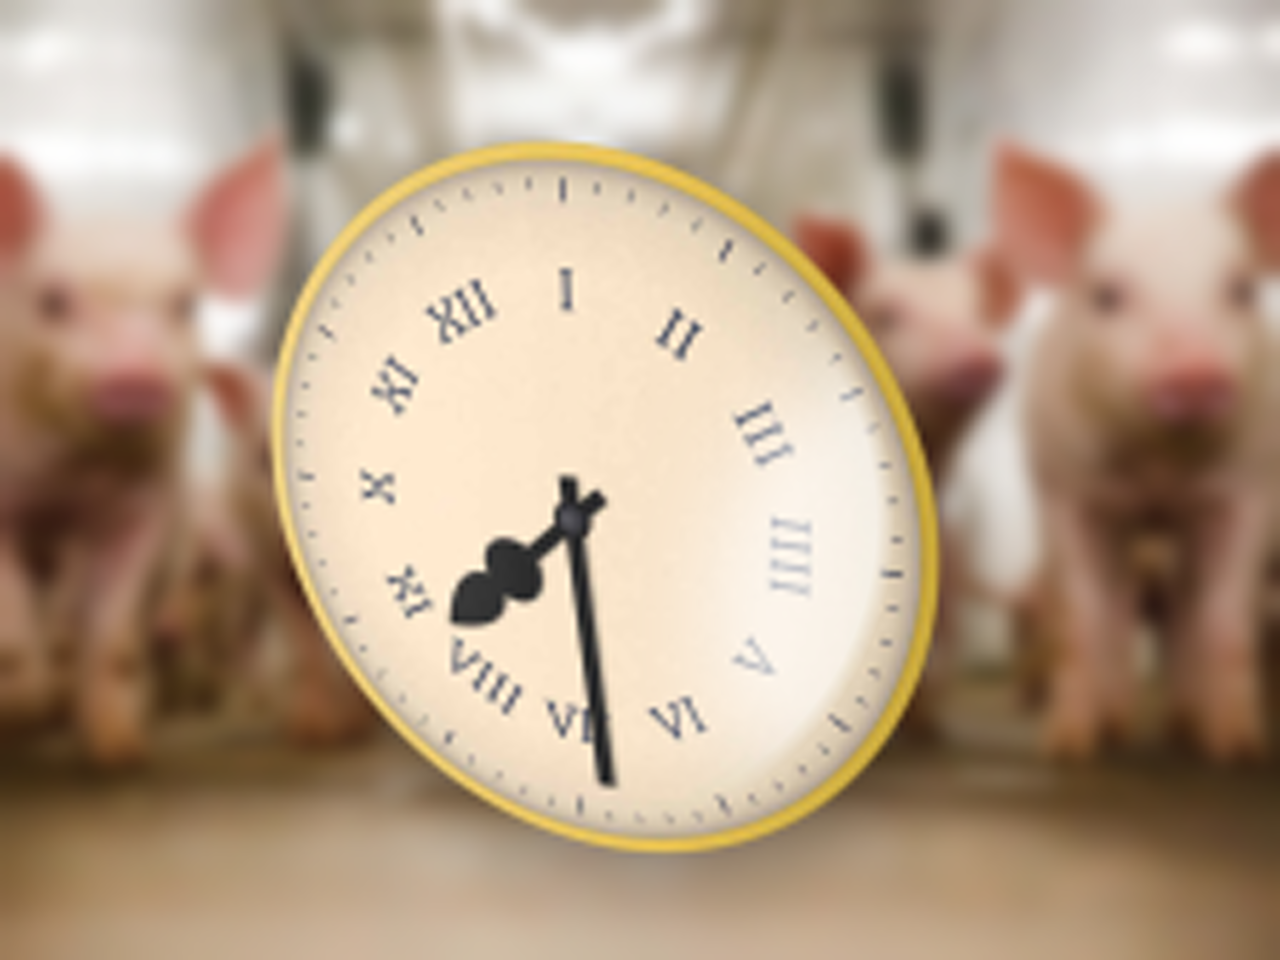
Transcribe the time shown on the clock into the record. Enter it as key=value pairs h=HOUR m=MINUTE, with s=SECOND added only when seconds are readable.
h=8 m=34
